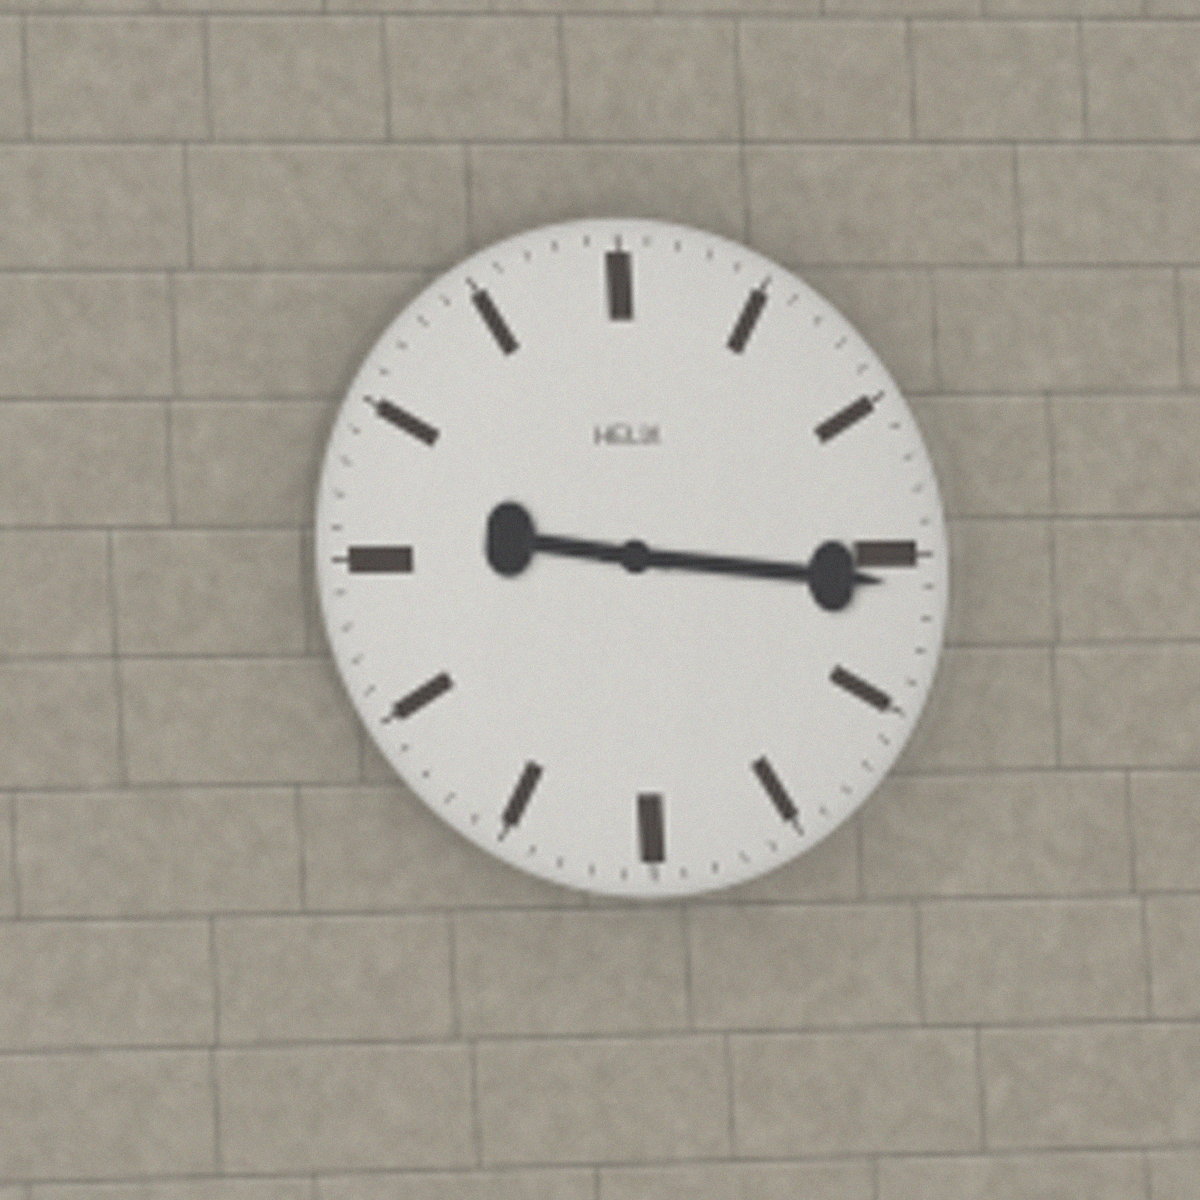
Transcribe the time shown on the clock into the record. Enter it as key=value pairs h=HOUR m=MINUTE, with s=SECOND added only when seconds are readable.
h=9 m=16
